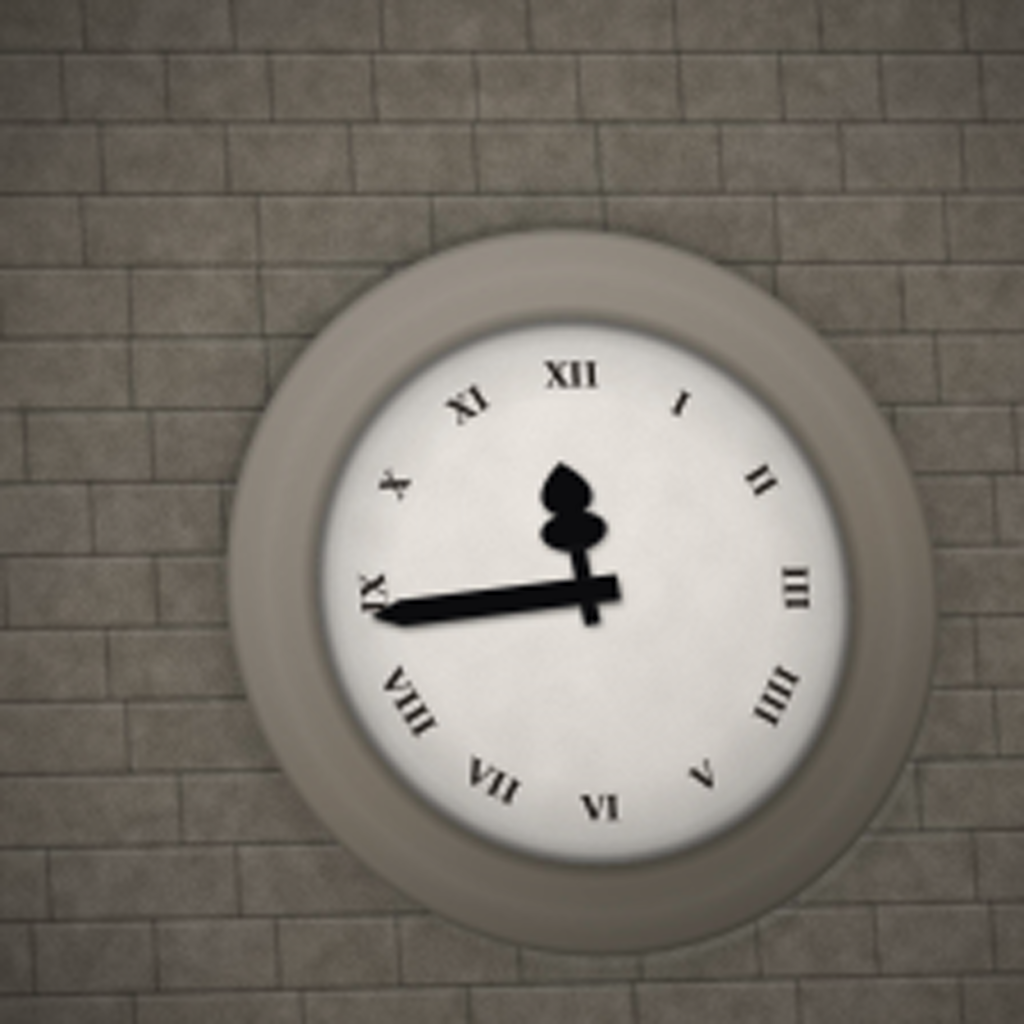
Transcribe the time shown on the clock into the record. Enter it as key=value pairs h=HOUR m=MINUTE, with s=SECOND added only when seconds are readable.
h=11 m=44
